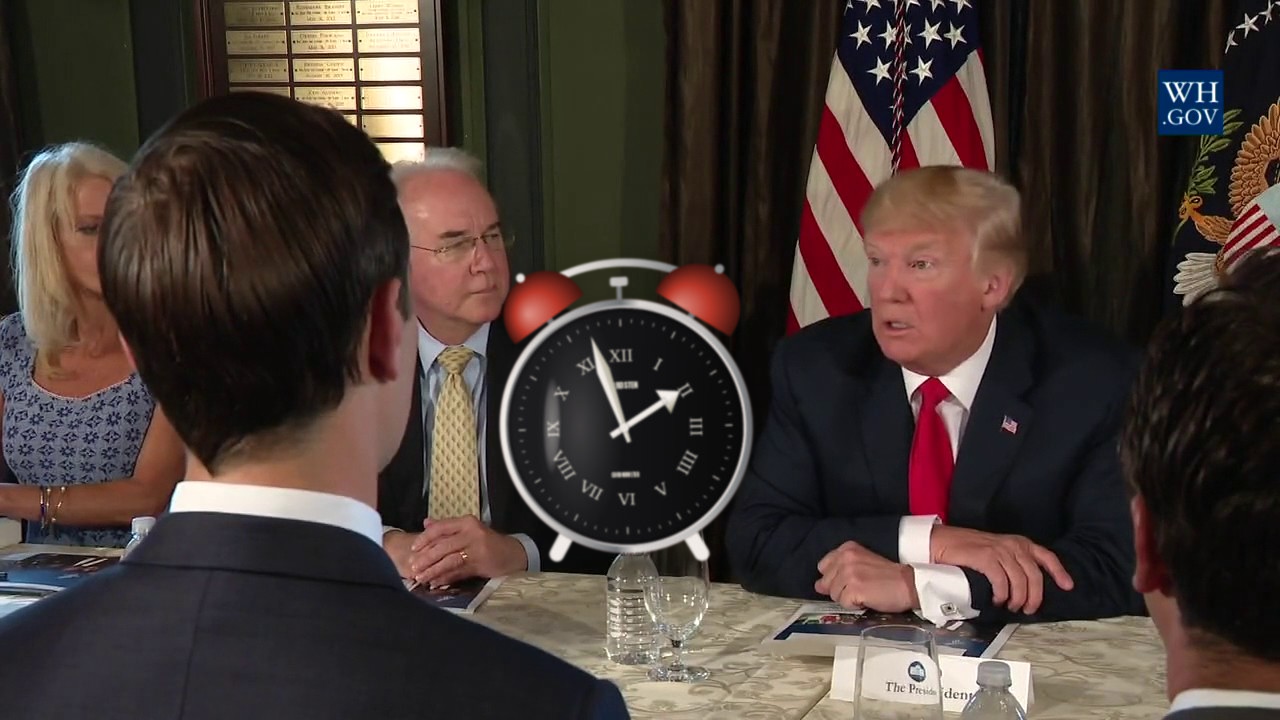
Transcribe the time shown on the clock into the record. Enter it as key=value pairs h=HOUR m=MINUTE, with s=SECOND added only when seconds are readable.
h=1 m=57
